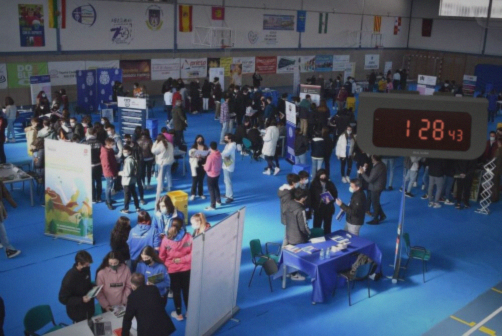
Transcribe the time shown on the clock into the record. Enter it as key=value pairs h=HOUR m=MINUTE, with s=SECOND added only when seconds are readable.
h=1 m=28 s=43
